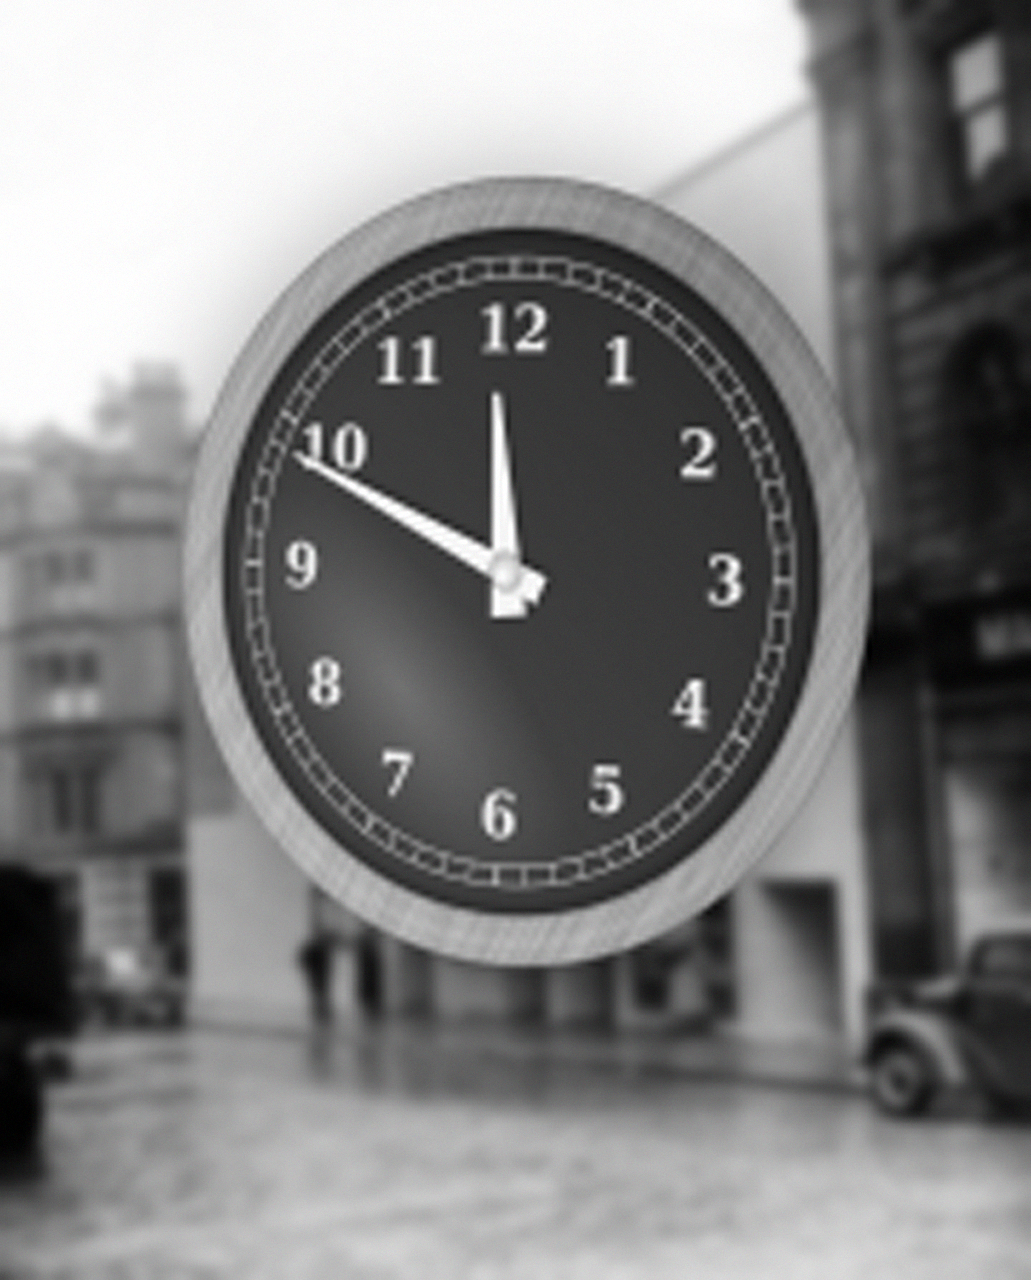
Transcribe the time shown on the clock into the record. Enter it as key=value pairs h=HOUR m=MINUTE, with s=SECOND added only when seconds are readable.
h=11 m=49
